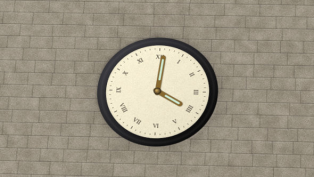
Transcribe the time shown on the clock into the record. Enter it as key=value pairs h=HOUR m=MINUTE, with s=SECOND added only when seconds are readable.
h=4 m=1
